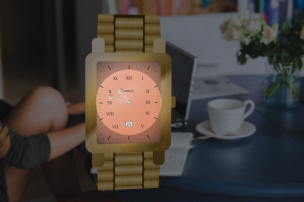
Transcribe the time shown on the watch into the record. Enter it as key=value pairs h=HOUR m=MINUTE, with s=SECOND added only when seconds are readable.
h=10 m=48
